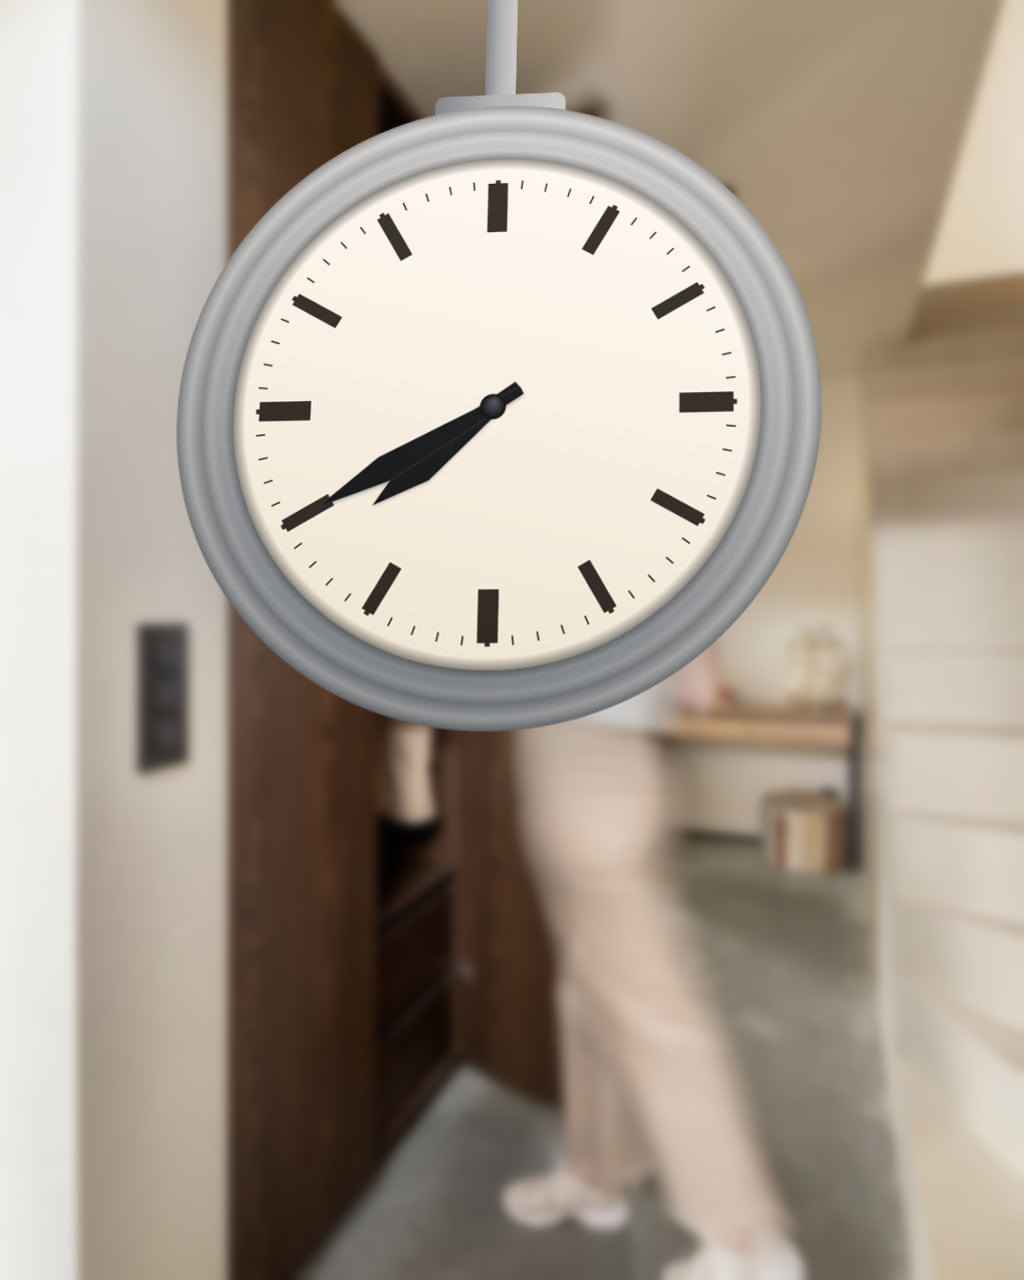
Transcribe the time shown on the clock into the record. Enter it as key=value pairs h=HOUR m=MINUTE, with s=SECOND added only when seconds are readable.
h=7 m=40
